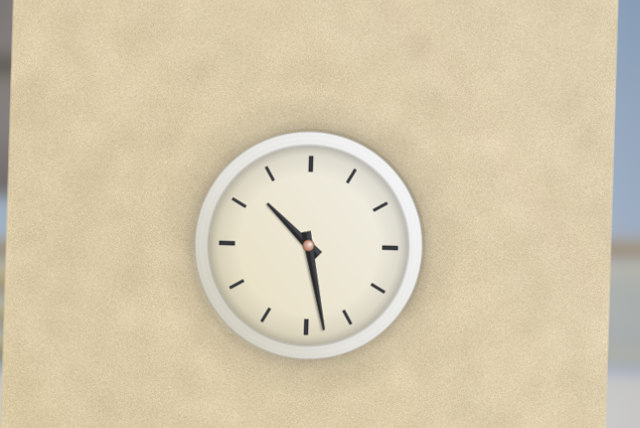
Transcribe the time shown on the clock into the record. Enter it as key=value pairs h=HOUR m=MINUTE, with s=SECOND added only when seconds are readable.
h=10 m=28
